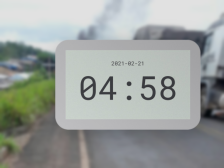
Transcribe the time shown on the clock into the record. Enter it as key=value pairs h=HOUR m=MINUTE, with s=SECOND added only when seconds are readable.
h=4 m=58
